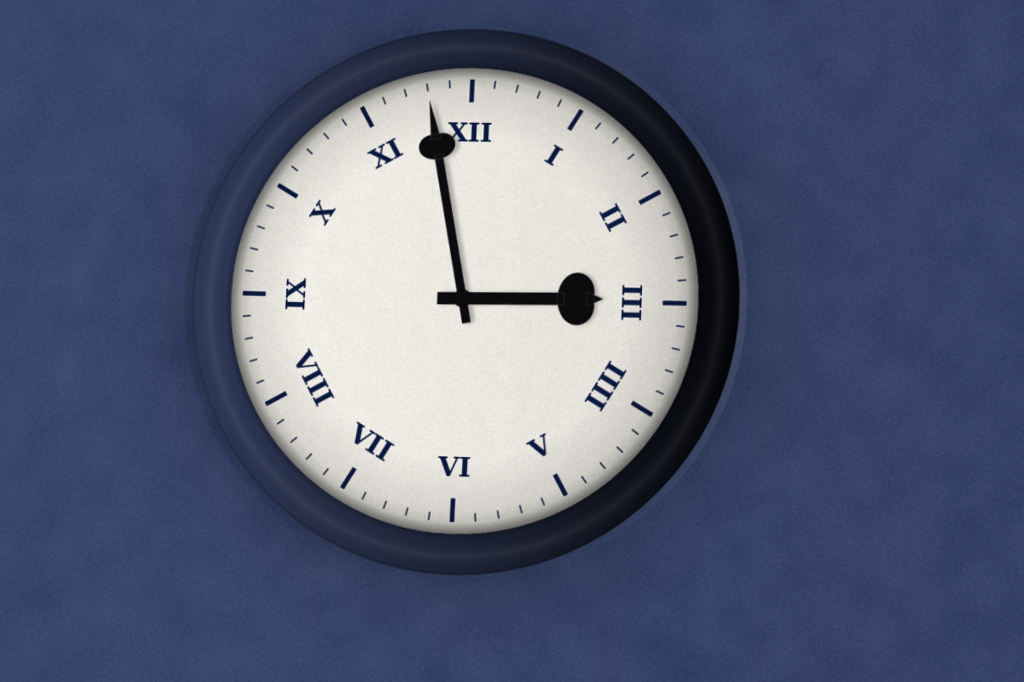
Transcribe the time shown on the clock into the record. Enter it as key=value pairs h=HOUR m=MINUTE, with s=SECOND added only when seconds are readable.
h=2 m=58
